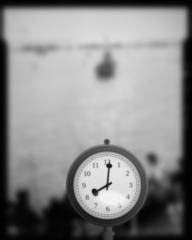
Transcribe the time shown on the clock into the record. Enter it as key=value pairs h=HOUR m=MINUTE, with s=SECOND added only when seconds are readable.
h=8 m=1
